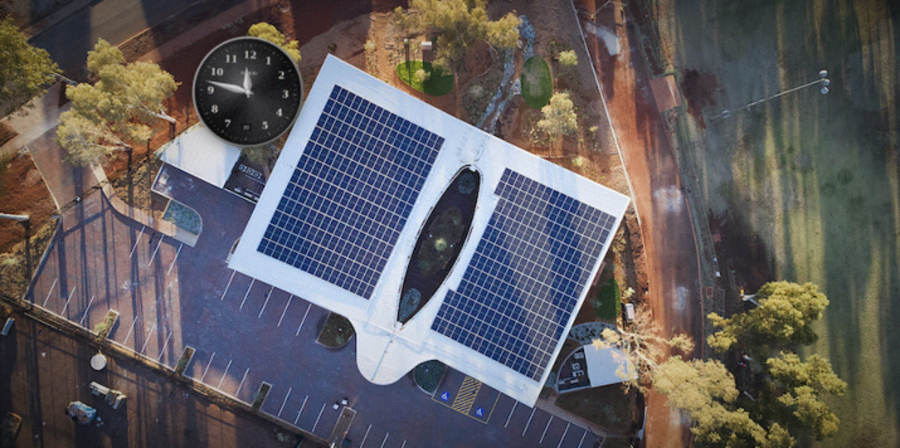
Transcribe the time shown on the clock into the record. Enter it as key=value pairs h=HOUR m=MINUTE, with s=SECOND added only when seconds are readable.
h=11 m=47
